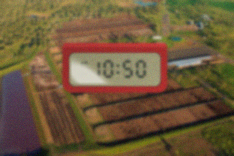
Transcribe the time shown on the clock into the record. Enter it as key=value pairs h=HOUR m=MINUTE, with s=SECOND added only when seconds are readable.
h=10 m=50
